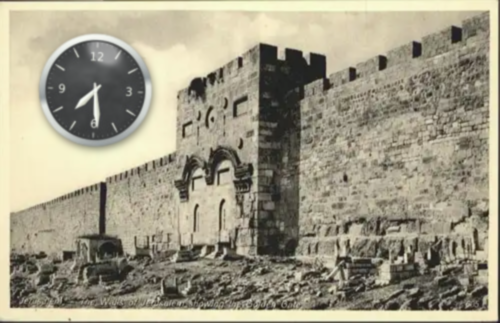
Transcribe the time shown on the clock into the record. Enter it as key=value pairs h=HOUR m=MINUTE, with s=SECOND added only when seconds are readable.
h=7 m=29
